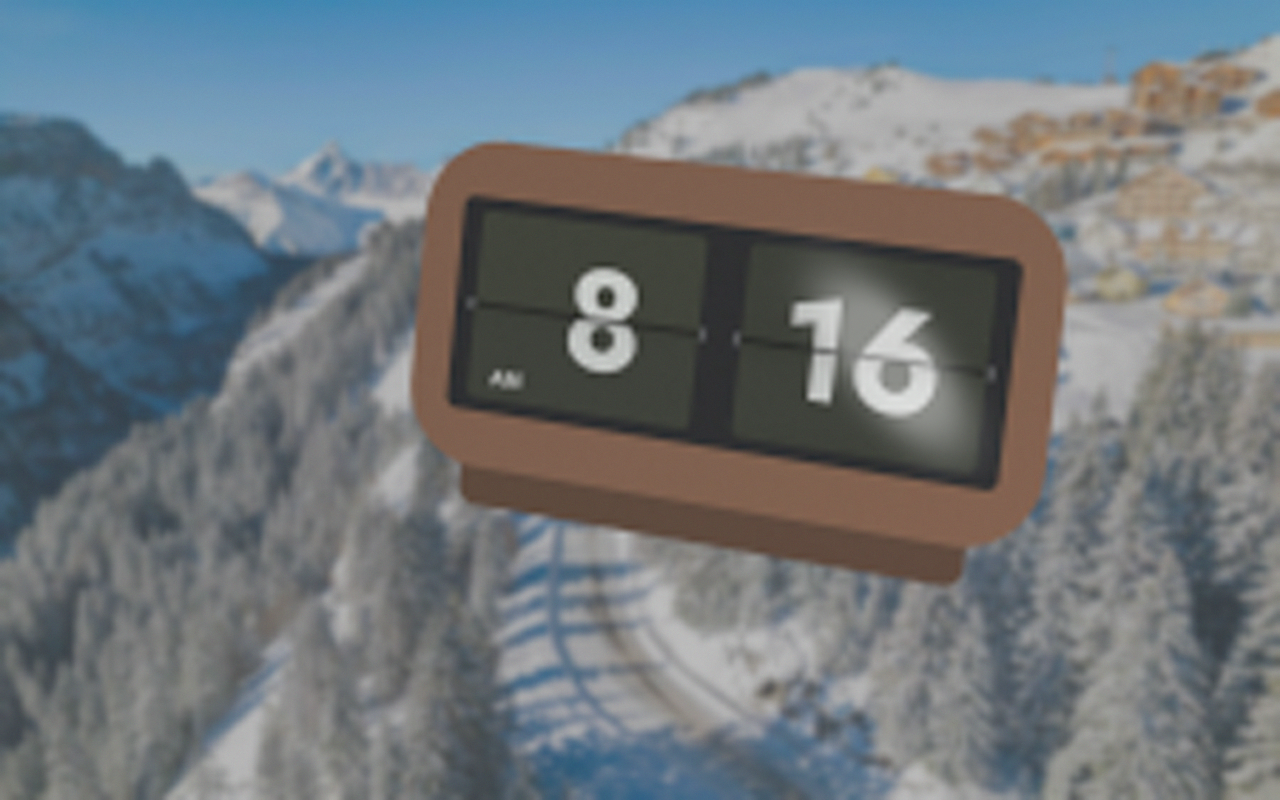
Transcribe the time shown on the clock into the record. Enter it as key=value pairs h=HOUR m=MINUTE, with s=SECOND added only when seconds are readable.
h=8 m=16
